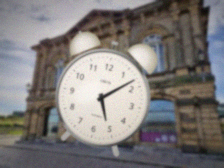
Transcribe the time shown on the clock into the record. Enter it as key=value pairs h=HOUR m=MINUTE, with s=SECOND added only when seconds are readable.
h=5 m=8
